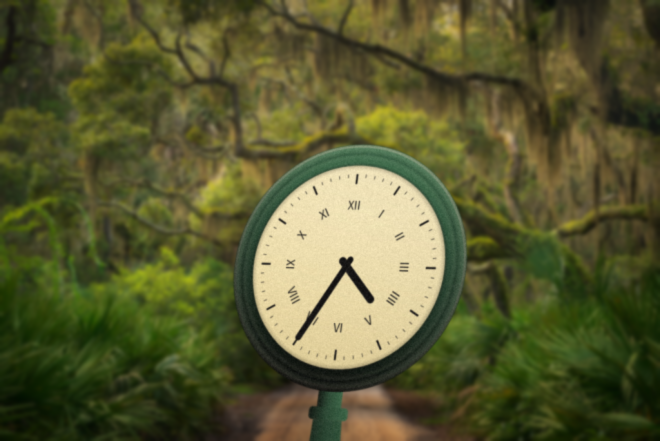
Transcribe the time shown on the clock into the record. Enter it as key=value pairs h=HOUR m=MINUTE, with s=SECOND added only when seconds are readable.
h=4 m=35
